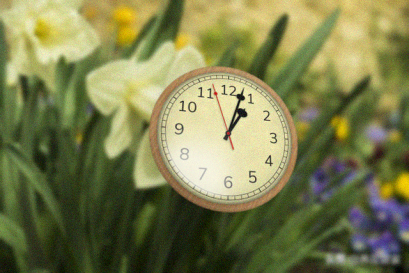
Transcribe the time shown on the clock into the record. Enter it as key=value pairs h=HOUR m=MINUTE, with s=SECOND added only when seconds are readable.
h=1 m=2 s=57
